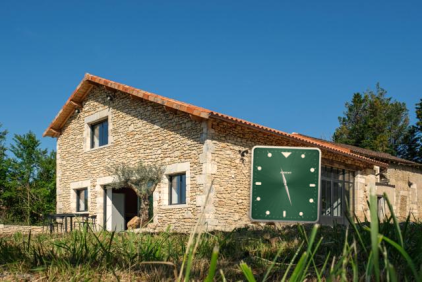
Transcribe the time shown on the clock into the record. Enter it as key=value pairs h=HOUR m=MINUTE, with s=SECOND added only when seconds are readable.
h=11 m=27
